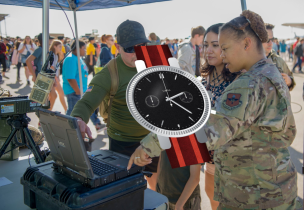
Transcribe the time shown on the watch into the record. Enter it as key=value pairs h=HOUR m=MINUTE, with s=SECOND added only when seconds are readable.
h=2 m=23
